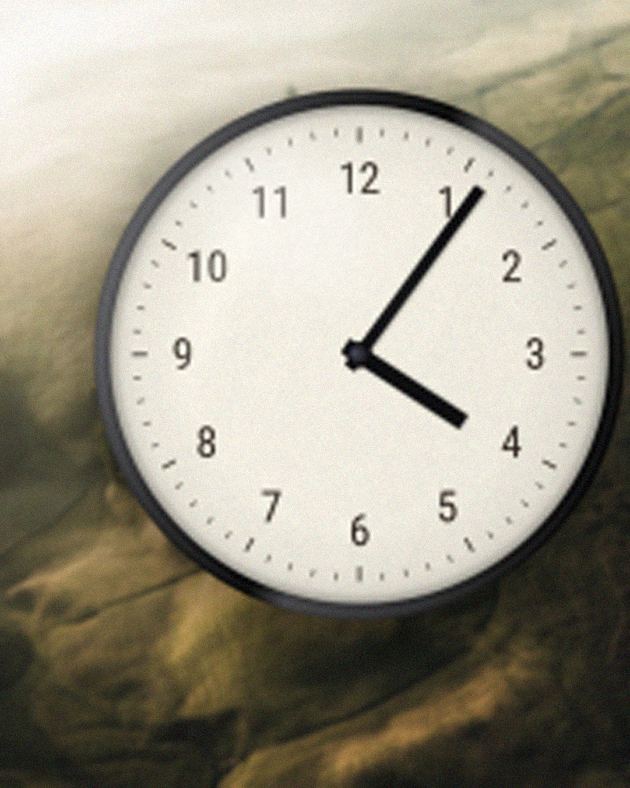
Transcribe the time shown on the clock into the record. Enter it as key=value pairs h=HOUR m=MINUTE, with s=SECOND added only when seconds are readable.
h=4 m=6
